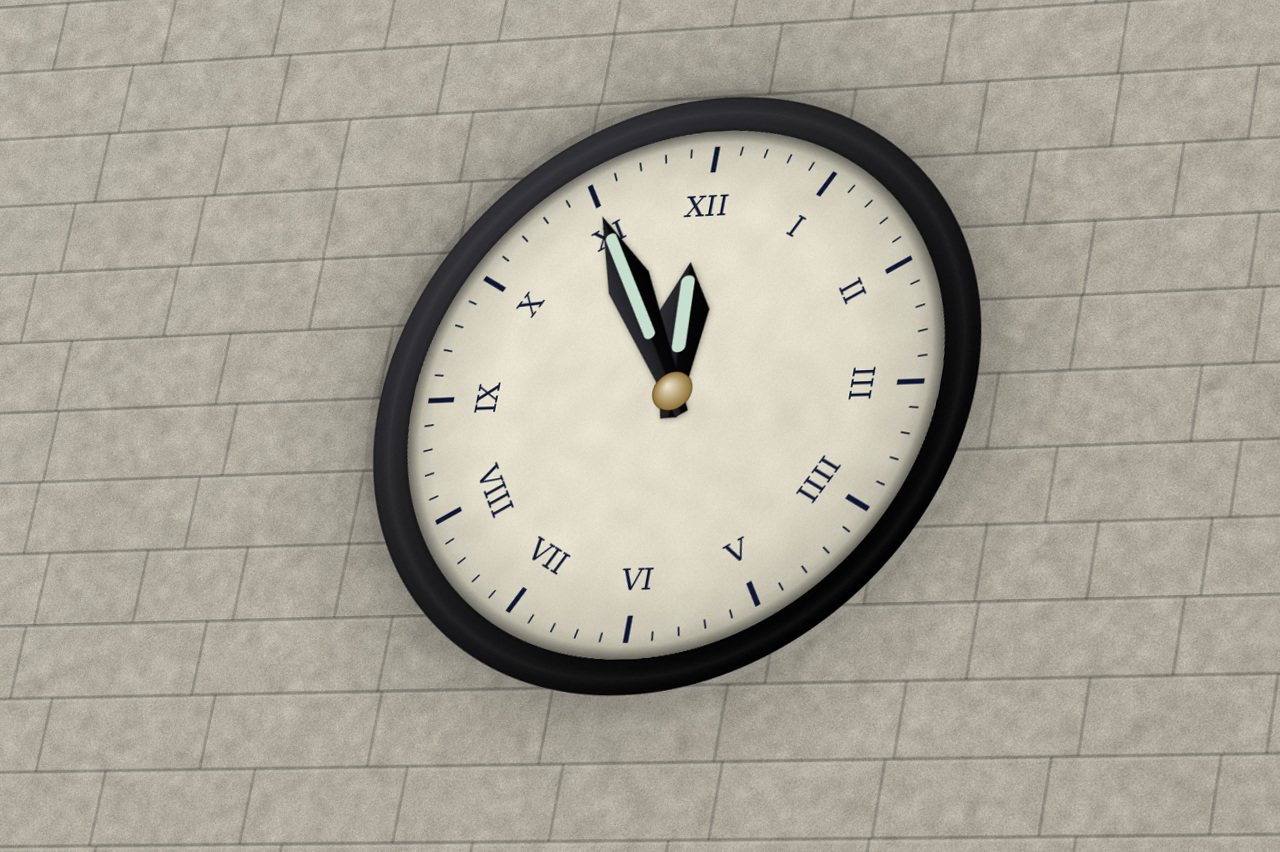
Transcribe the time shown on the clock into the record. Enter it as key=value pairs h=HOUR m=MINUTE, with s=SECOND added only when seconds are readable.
h=11 m=55
